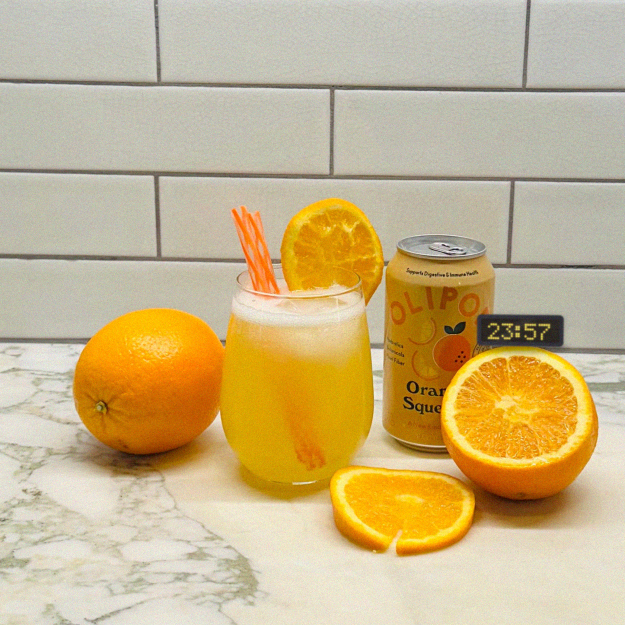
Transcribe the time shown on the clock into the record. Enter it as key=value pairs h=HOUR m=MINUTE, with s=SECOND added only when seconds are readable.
h=23 m=57
